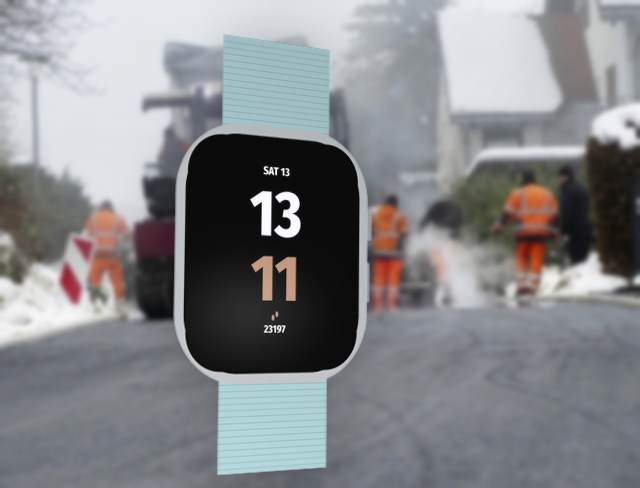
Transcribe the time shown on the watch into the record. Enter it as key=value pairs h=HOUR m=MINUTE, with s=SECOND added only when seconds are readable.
h=13 m=11
